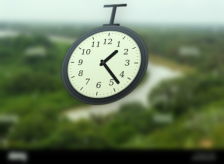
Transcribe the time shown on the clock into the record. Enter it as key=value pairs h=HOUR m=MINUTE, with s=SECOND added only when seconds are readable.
h=1 m=23
